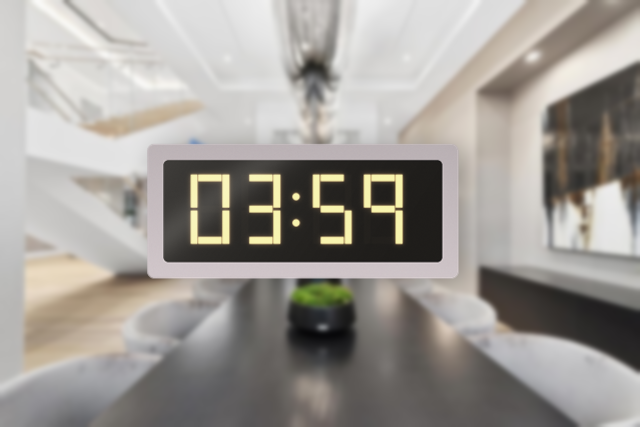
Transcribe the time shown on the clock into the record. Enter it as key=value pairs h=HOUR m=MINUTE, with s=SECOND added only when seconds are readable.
h=3 m=59
